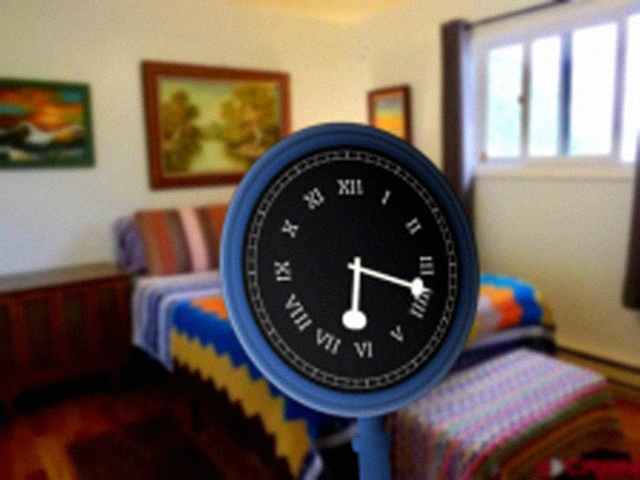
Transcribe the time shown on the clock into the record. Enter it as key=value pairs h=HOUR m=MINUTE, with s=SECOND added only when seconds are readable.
h=6 m=18
